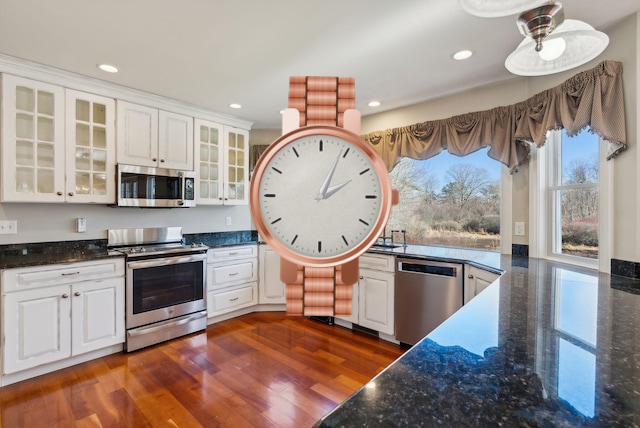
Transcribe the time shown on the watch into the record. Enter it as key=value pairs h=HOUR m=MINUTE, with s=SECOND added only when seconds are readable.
h=2 m=4
